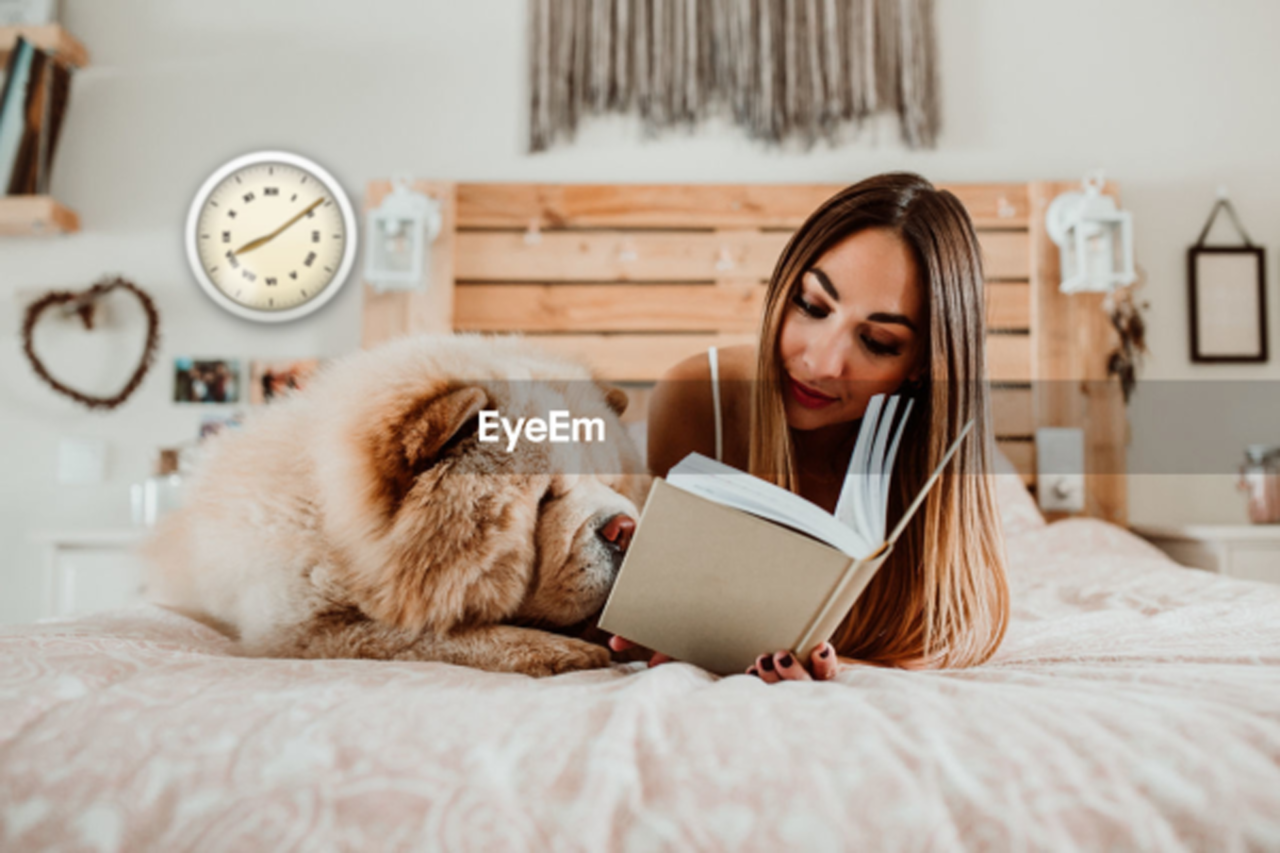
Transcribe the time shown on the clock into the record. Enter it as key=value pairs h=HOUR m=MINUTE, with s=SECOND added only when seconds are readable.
h=8 m=9
